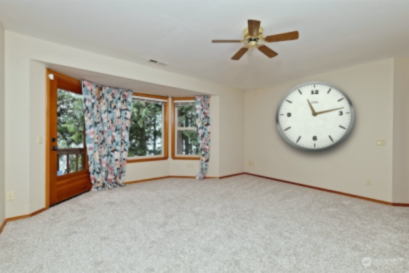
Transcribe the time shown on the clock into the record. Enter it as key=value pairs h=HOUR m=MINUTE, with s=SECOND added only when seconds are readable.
h=11 m=13
